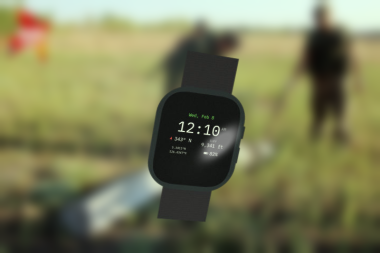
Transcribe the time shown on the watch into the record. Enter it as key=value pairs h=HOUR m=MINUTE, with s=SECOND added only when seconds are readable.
h=12 m=10
